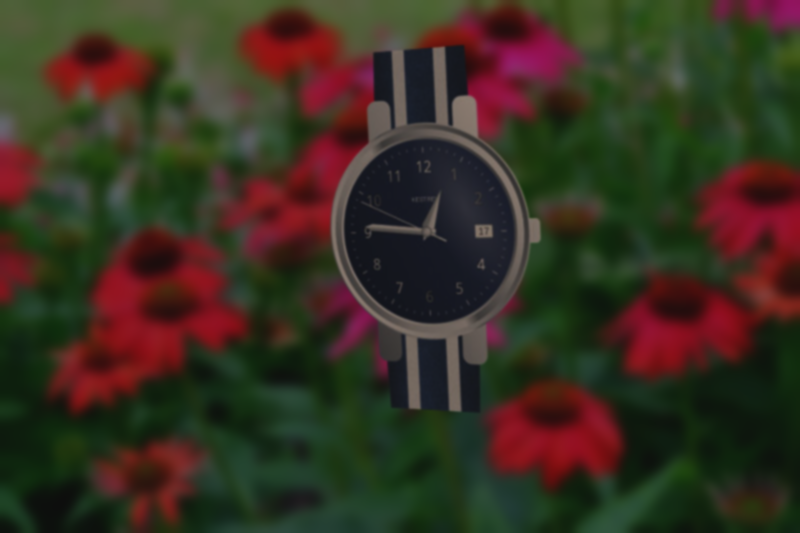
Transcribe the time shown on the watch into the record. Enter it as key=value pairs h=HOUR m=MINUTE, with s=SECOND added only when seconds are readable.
h=12 m=45 s=49
